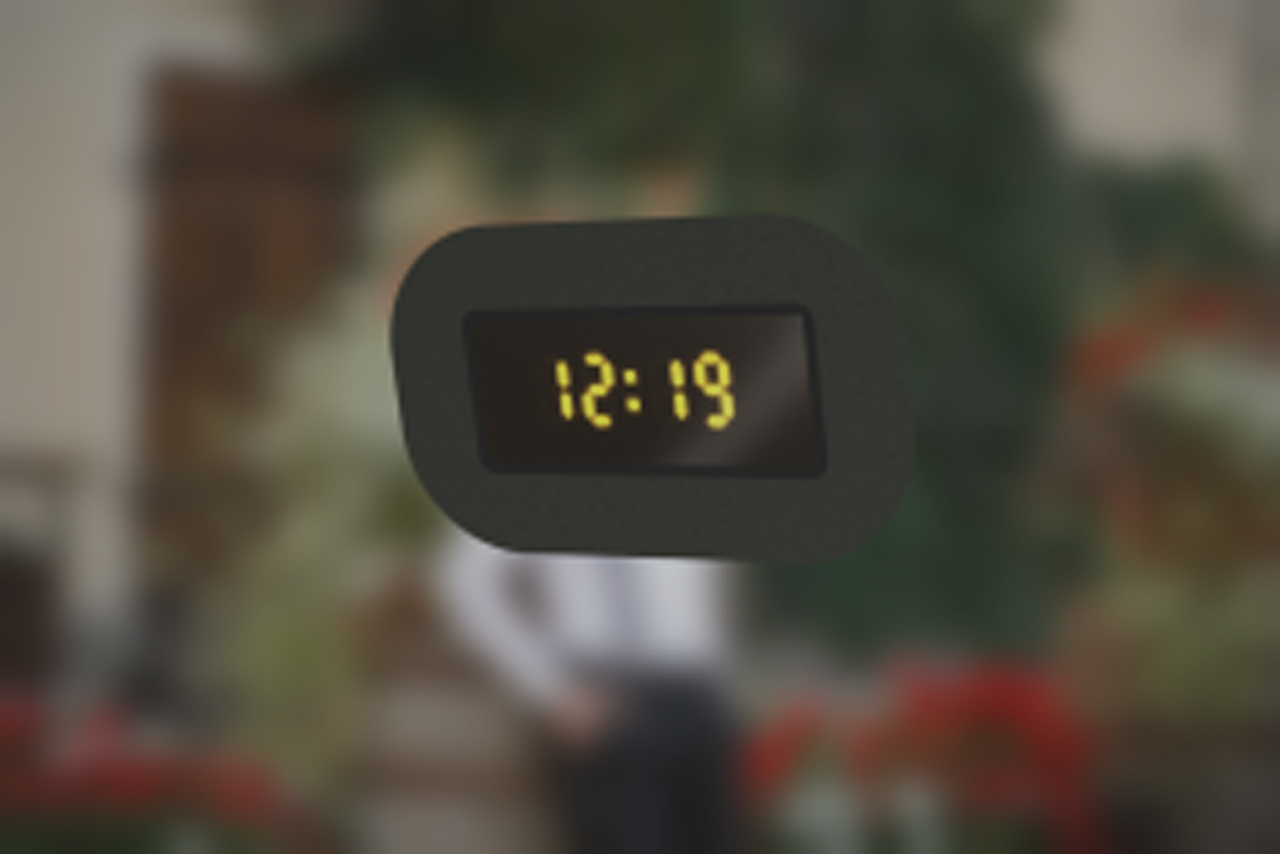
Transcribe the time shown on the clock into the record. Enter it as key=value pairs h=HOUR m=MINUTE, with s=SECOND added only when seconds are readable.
h=12 m=19
